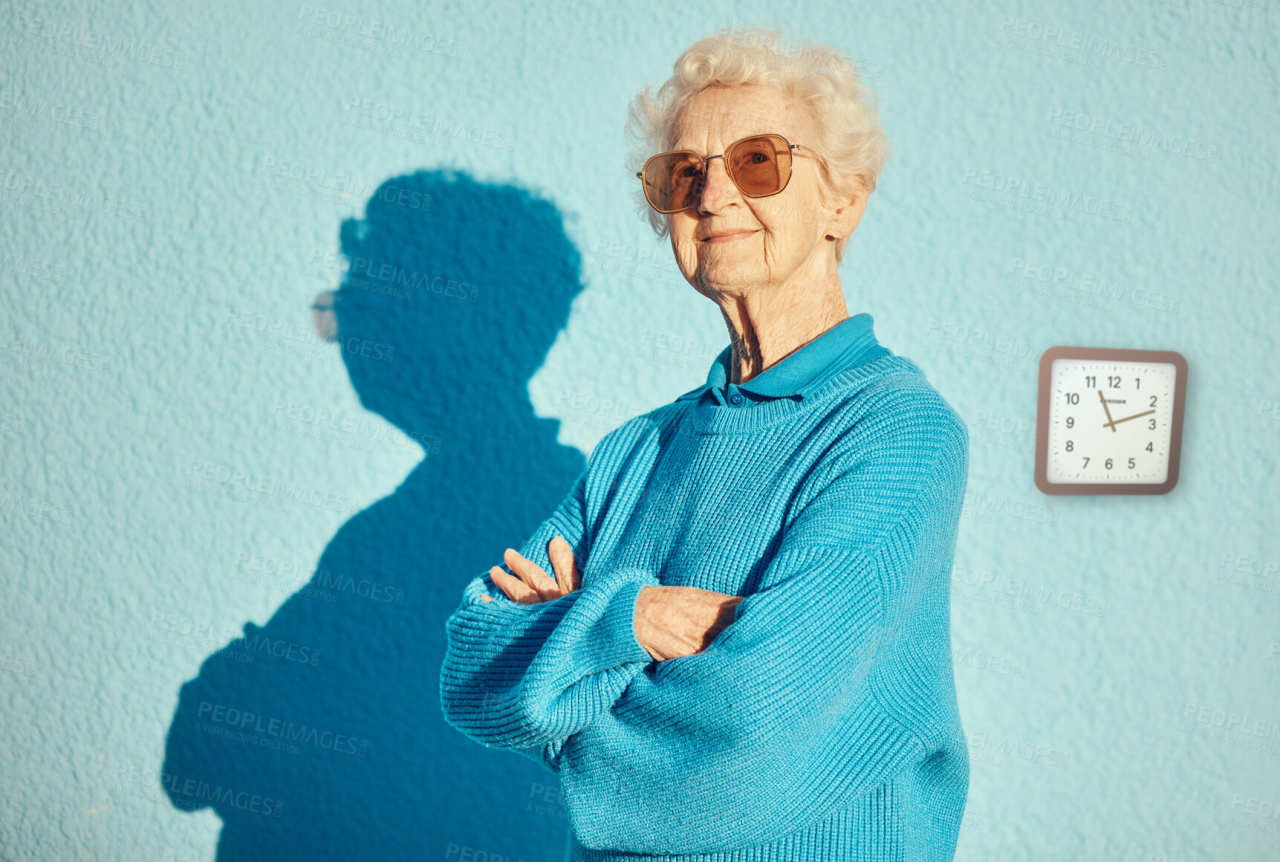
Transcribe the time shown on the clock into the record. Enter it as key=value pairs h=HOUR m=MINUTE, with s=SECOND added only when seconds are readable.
h=11 m=12
